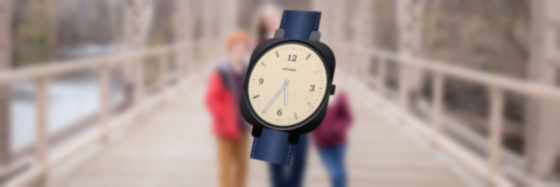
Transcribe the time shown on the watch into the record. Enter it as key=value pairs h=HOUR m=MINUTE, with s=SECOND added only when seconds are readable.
h=5 m=35
